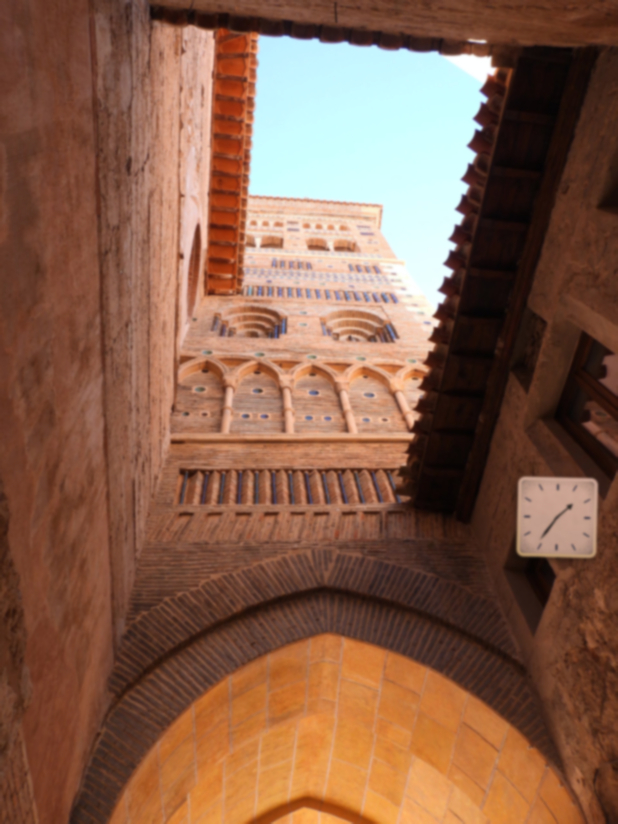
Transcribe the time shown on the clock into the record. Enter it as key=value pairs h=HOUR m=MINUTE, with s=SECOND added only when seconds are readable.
h=1 m=36
